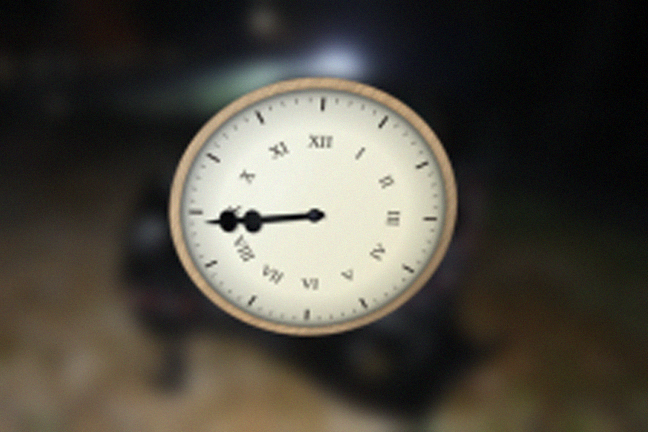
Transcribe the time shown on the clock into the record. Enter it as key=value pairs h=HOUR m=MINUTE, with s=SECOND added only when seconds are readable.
h=8 m=44
